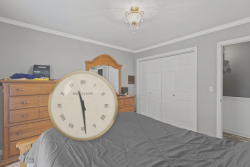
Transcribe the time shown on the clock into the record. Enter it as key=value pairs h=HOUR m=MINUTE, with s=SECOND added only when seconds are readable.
h=11 m=29
